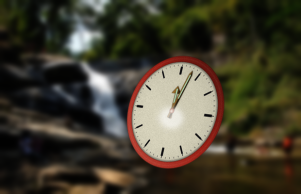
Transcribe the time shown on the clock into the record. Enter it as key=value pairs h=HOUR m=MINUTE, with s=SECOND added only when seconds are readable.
h=12 m=3
